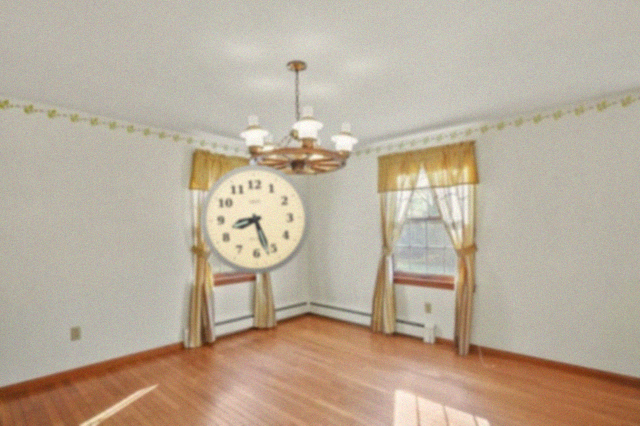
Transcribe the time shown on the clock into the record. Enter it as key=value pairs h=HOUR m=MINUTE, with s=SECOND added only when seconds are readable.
h=8 m=27
